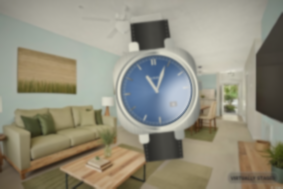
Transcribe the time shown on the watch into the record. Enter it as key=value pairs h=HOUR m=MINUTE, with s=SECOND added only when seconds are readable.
h=11 m=4
